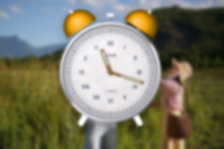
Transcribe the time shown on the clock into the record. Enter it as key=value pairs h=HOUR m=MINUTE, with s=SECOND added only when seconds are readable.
h=11 m=18
